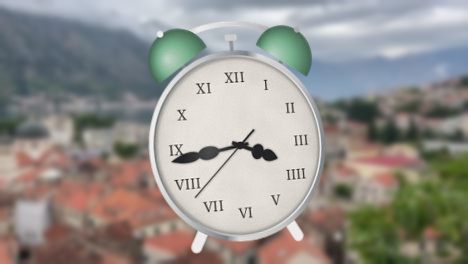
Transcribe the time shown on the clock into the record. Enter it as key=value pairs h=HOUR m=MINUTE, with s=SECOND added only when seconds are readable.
h=3 m=43 s=38
